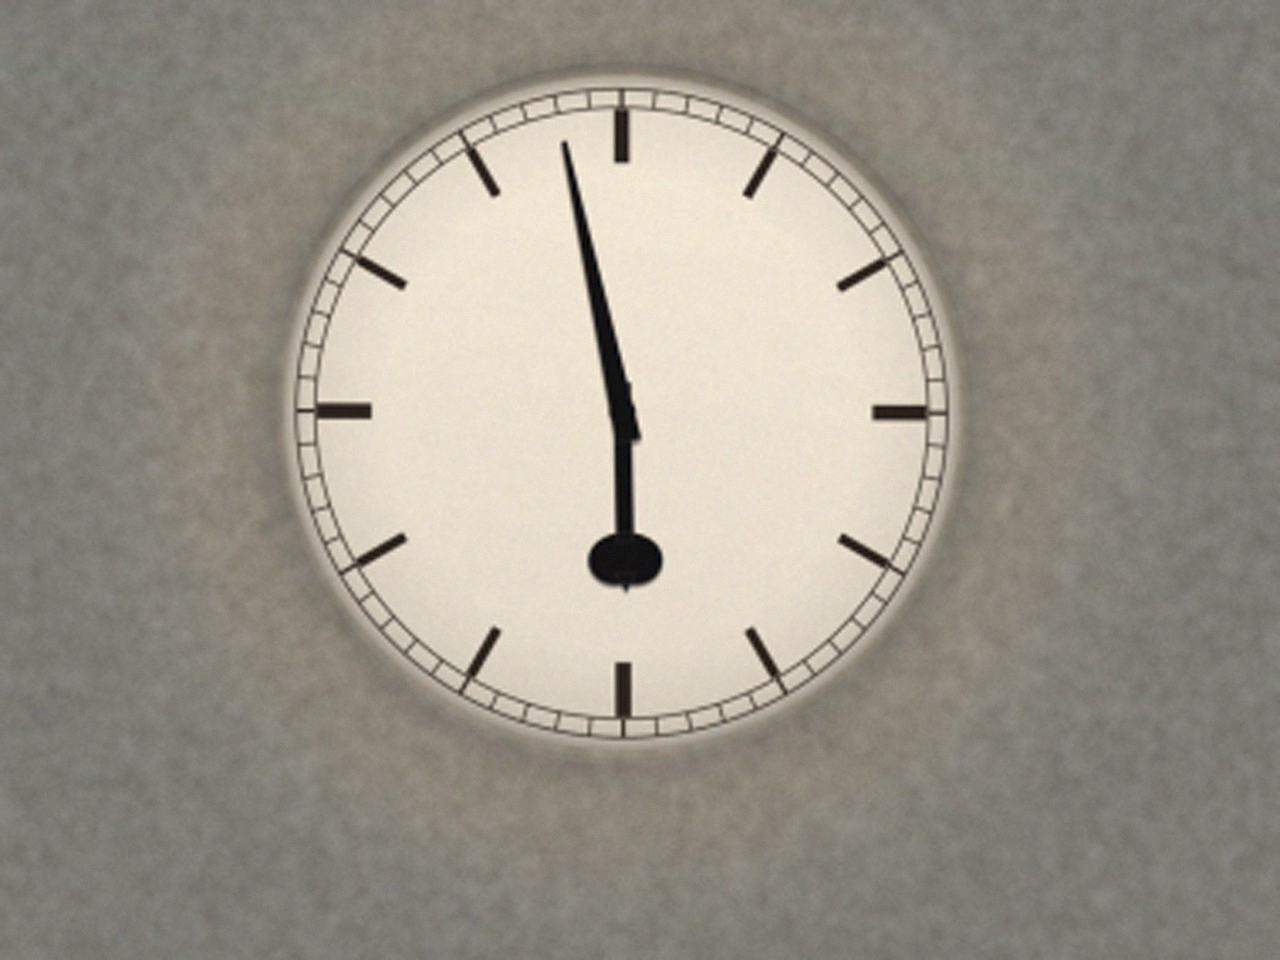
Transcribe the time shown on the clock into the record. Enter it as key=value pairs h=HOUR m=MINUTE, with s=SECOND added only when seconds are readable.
h=5 m=58
